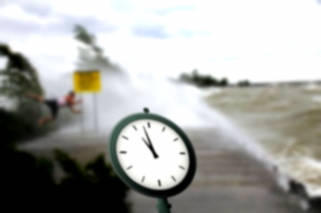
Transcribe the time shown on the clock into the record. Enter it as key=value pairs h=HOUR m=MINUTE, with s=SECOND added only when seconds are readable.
h=10 m=58
